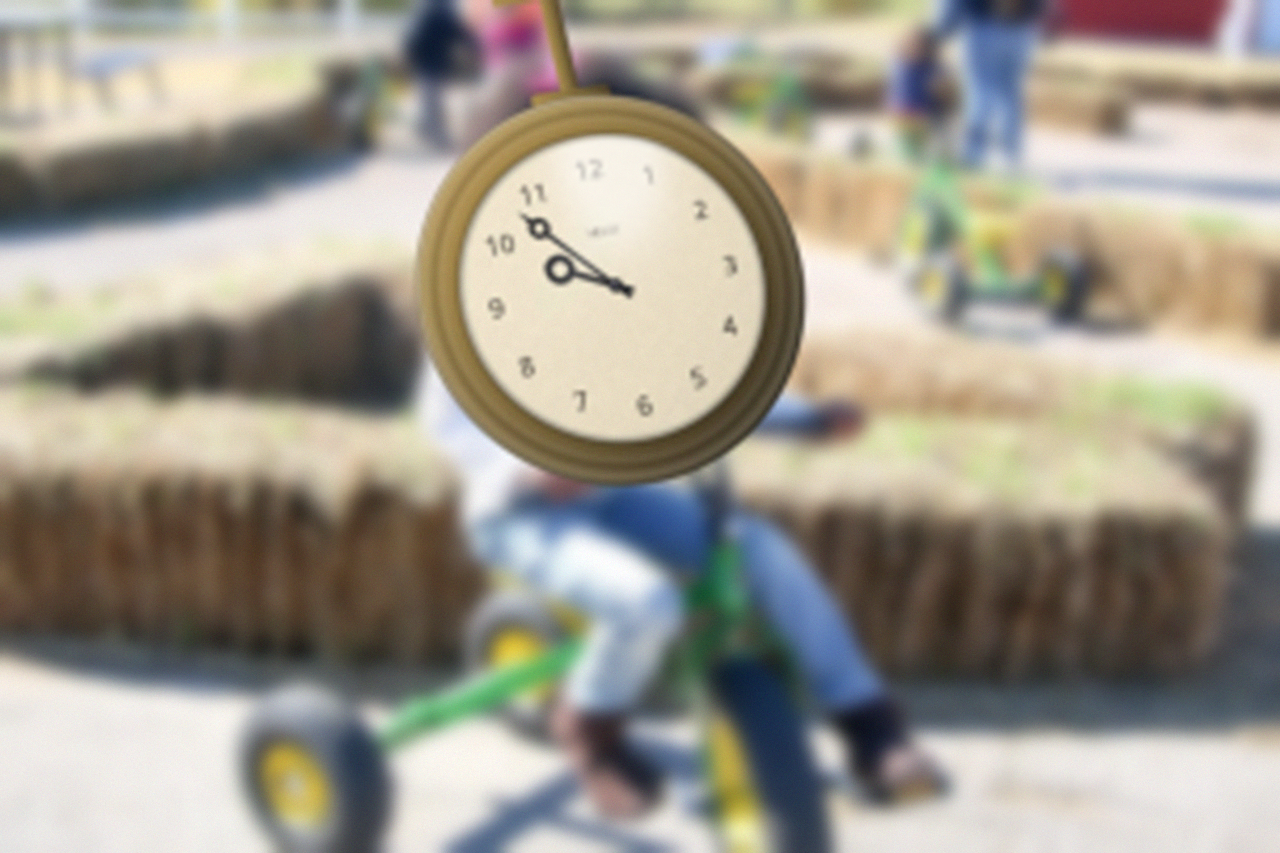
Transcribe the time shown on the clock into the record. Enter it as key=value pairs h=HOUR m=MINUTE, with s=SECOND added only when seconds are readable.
h=9 m=53
